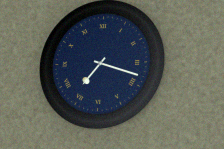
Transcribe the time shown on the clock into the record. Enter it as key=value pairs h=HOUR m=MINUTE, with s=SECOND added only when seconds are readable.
h=7 m=18
